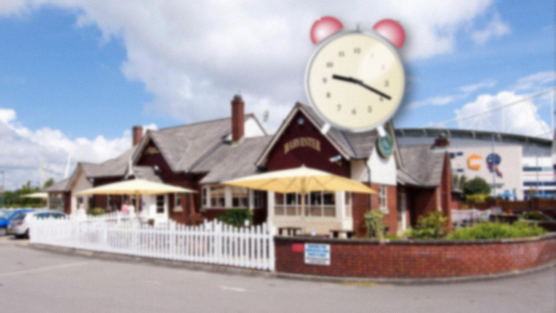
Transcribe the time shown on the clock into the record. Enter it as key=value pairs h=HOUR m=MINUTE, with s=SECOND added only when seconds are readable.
h=9 m=19
